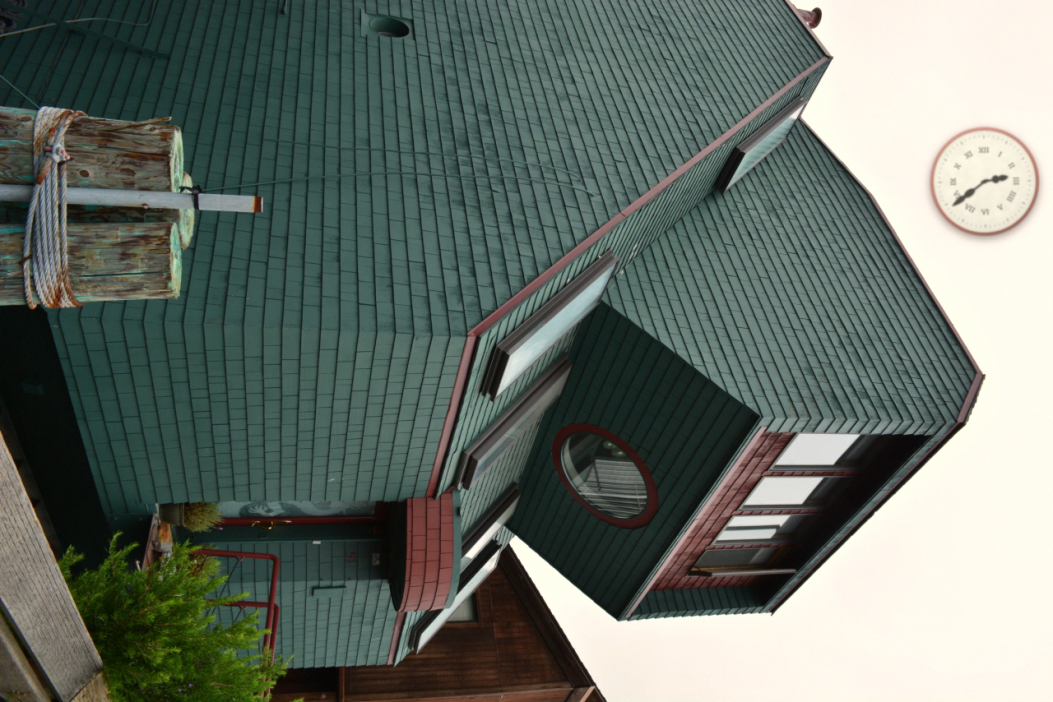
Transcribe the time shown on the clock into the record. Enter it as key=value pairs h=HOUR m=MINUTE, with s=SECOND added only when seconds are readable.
h=2 m=39
